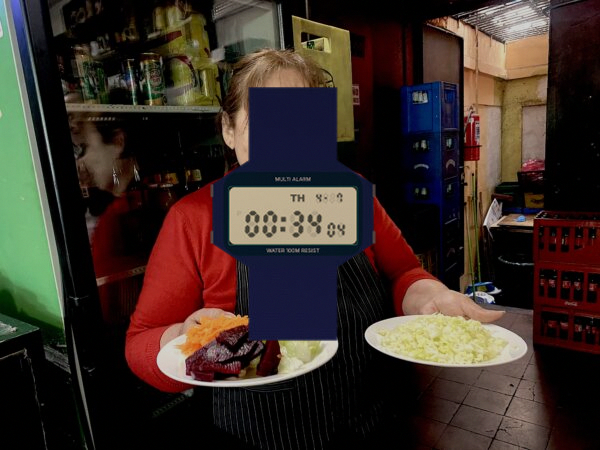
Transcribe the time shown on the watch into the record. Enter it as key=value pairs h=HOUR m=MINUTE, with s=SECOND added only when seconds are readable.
h=0 m=34 s=4
